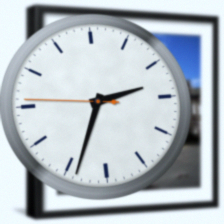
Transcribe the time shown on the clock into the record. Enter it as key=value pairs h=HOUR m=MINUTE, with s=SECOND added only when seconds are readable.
h=2 m=33 s=46
